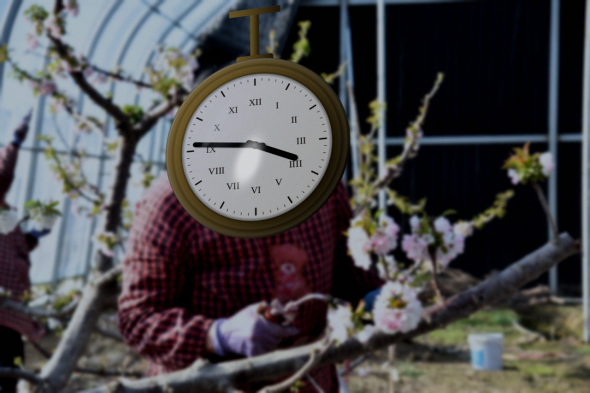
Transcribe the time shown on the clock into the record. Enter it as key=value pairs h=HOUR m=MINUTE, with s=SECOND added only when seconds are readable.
h=3 m=46
